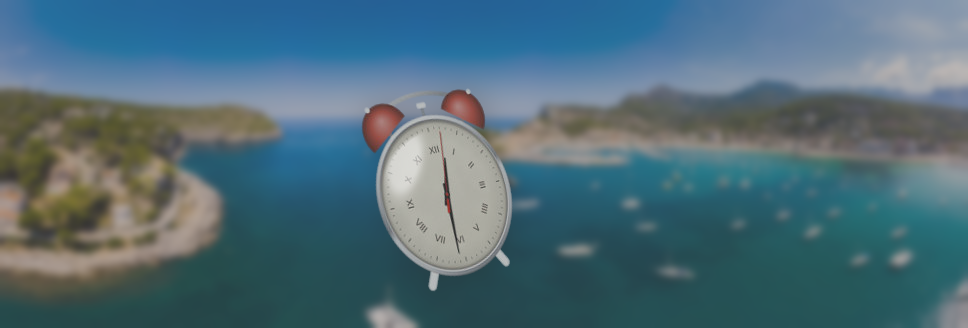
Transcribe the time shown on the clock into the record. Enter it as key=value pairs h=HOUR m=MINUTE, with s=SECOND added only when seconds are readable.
h=12 m=31 s=2
